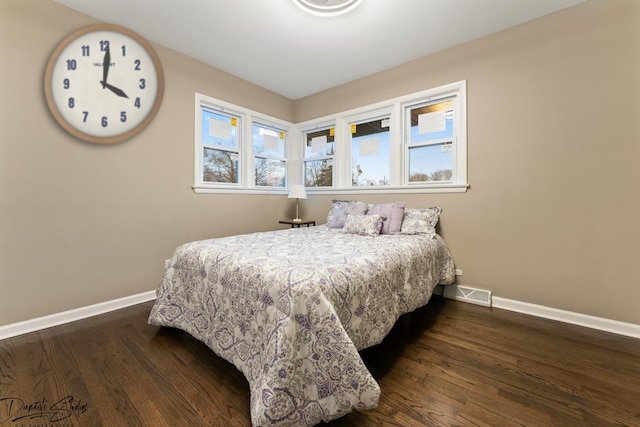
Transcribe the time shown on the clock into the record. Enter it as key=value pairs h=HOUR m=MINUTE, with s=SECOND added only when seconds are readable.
h=4 m=1
